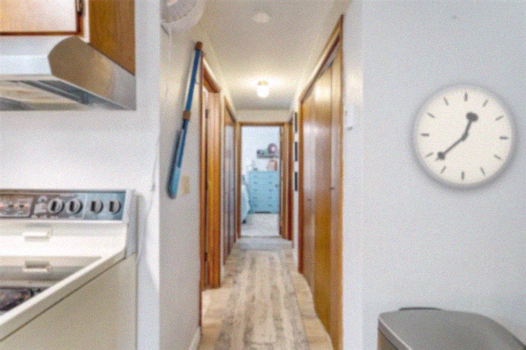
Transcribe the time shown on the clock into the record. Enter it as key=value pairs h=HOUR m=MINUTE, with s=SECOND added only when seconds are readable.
h=12 m=38
